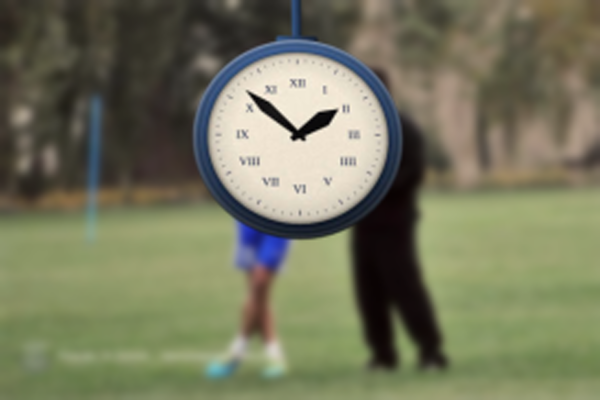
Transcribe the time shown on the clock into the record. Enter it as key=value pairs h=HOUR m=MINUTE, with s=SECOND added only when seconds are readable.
h=1 m=52
